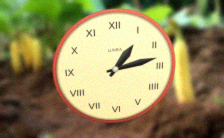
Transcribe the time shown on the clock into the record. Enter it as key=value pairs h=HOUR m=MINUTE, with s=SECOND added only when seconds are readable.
h=1 m=13
